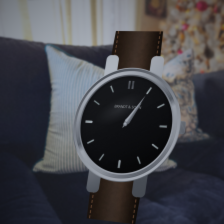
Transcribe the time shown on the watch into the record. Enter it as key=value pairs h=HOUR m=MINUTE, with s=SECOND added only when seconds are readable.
h=1 m=5
